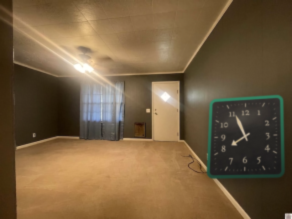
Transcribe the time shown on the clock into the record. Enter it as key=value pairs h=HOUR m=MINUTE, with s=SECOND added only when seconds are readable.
h=7 m=56
